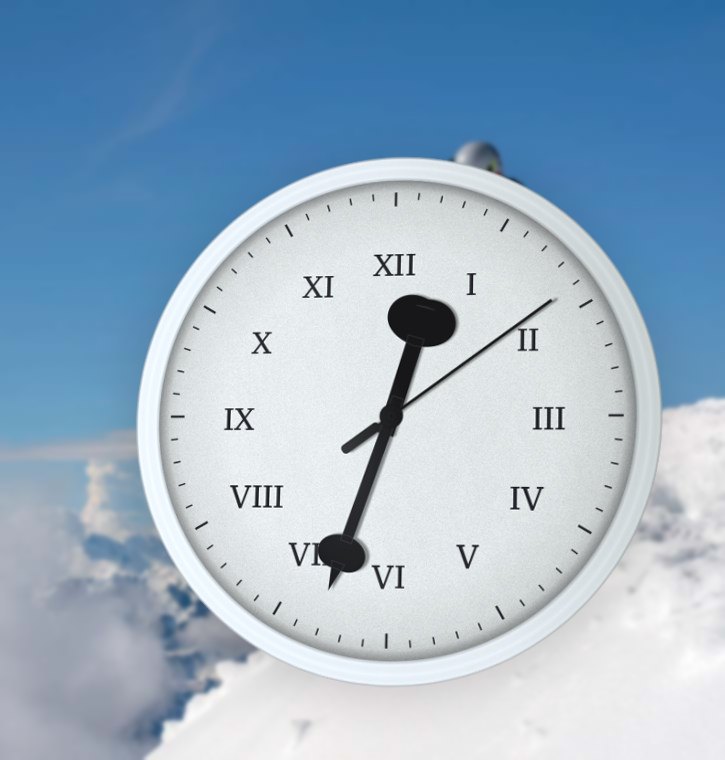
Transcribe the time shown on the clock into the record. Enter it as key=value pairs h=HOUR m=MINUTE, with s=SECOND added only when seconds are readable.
h=12 m=33 s=9
